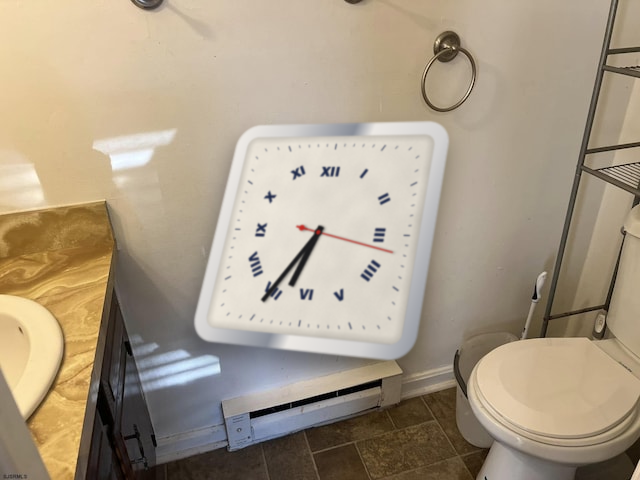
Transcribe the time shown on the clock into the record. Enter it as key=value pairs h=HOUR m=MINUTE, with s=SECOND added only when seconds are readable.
h=6 m=35 s=17
